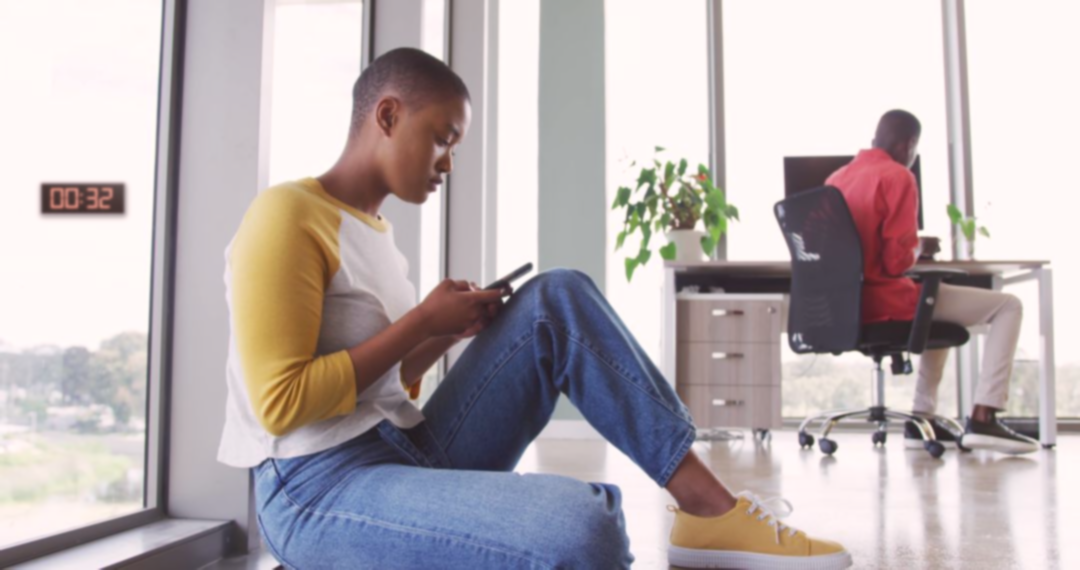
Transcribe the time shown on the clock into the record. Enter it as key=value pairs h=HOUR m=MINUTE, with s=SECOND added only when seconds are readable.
h=0 m=32
